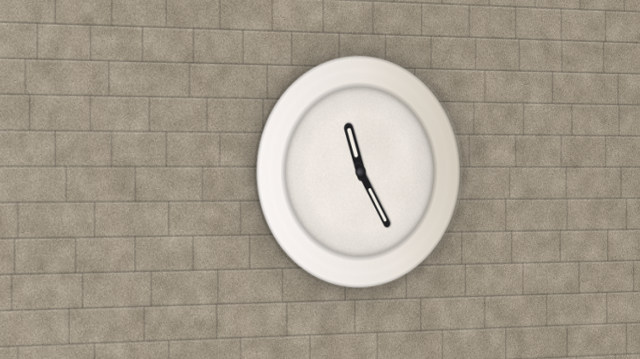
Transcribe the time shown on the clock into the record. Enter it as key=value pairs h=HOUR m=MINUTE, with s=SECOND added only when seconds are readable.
h=11 m=25
